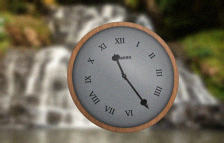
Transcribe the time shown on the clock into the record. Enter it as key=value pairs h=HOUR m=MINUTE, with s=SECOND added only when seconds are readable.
h=11 m=25
